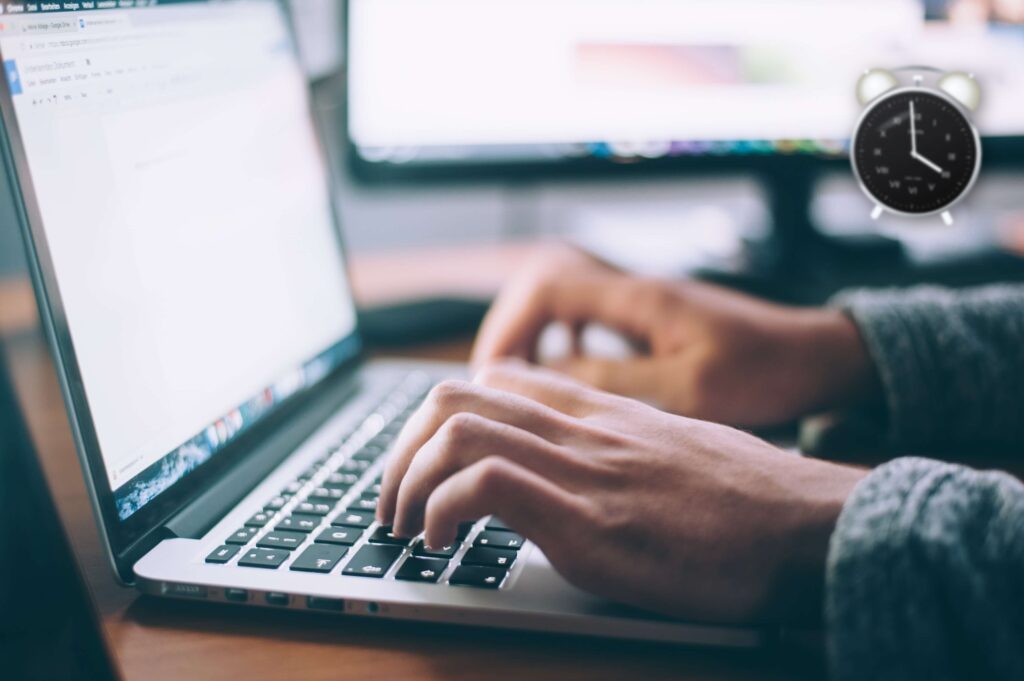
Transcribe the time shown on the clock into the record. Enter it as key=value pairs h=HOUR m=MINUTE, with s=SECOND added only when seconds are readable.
h=3 m=59
